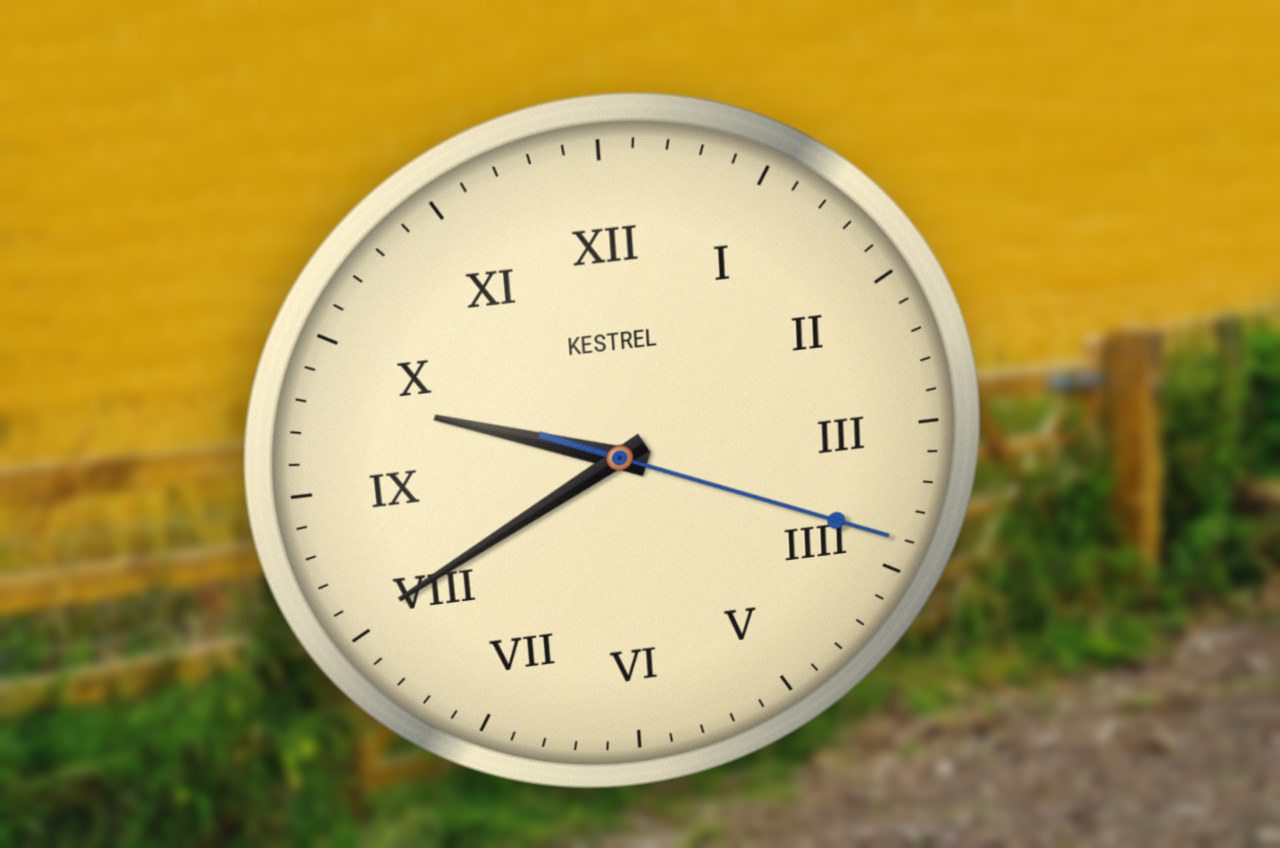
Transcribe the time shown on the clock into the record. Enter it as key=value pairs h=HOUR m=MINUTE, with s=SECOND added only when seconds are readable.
h=9 m=40 s=19
